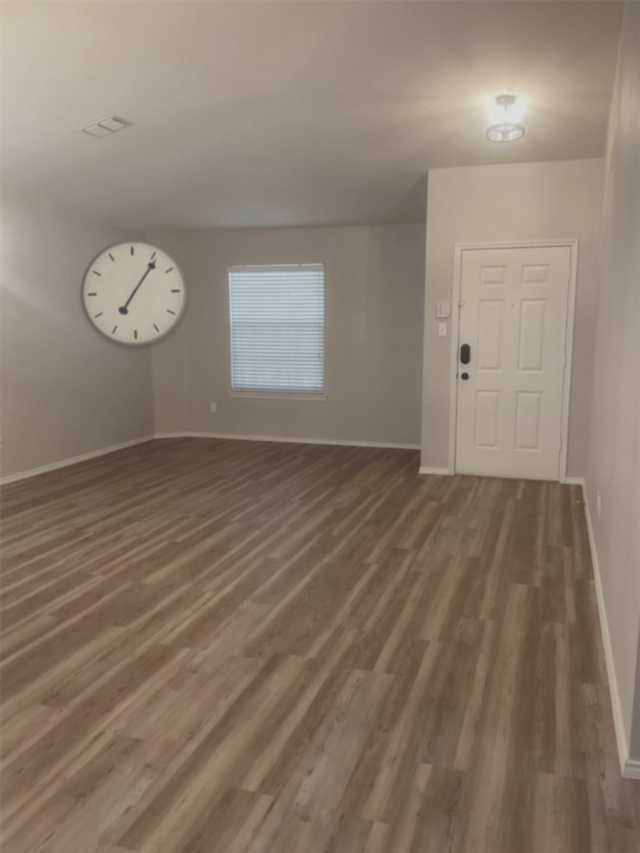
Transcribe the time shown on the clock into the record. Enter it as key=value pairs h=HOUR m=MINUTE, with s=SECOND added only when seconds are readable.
h=7 m=6
